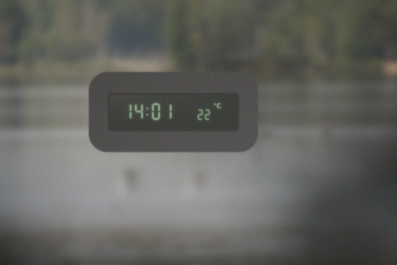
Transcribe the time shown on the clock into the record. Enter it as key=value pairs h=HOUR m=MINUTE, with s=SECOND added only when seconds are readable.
h=14 m=1
